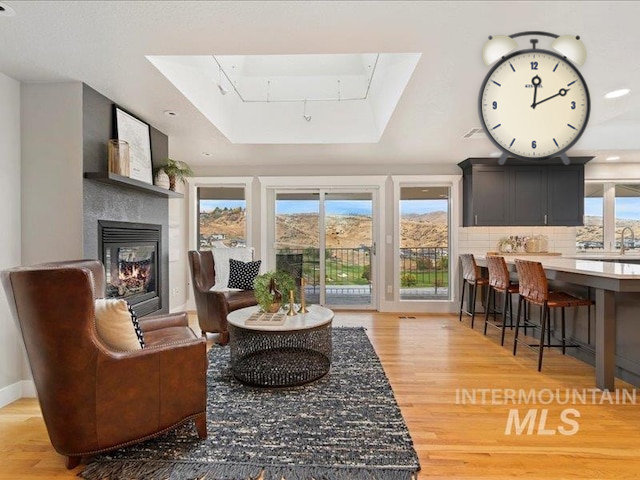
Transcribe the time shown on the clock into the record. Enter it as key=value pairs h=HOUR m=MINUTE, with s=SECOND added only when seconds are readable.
h=12 m=11
